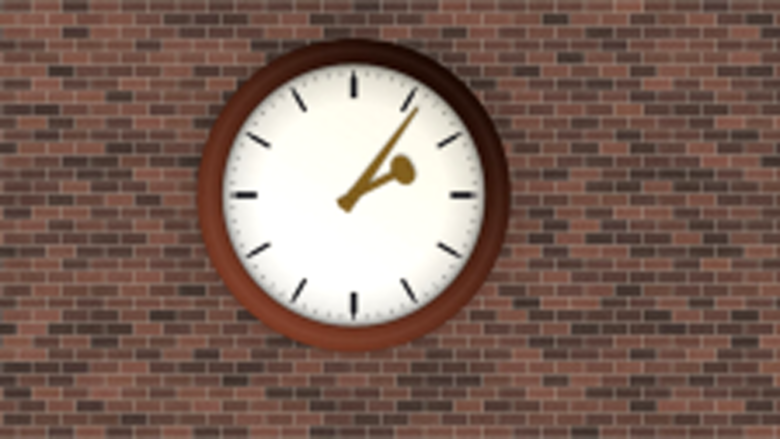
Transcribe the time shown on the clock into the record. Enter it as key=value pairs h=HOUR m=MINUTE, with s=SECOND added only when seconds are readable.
h=2 m=6
